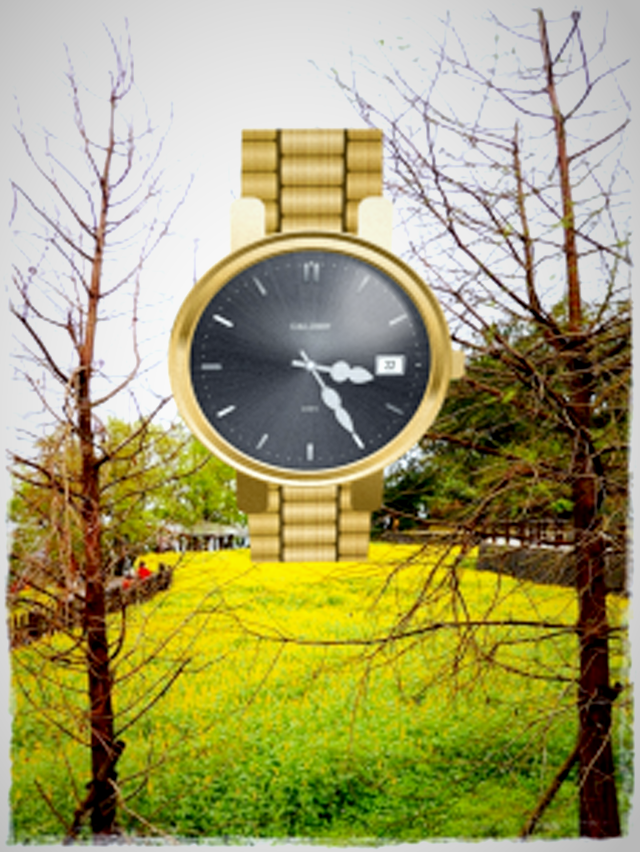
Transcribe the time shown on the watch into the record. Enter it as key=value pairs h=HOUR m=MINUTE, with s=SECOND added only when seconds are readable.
h=3 m=25
